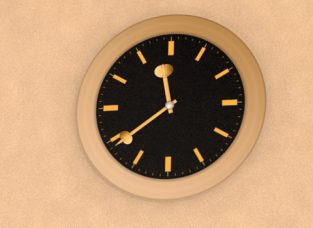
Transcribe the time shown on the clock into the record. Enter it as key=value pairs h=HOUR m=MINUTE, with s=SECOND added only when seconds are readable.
h=11 m=39
